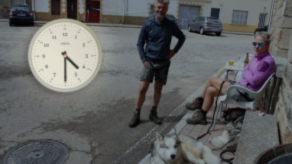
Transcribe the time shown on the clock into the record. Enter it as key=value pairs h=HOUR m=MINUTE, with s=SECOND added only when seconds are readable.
h=4 m=30
